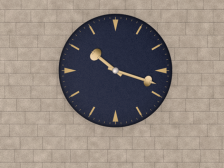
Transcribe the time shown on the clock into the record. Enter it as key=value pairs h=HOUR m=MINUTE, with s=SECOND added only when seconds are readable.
h=10 m=18
